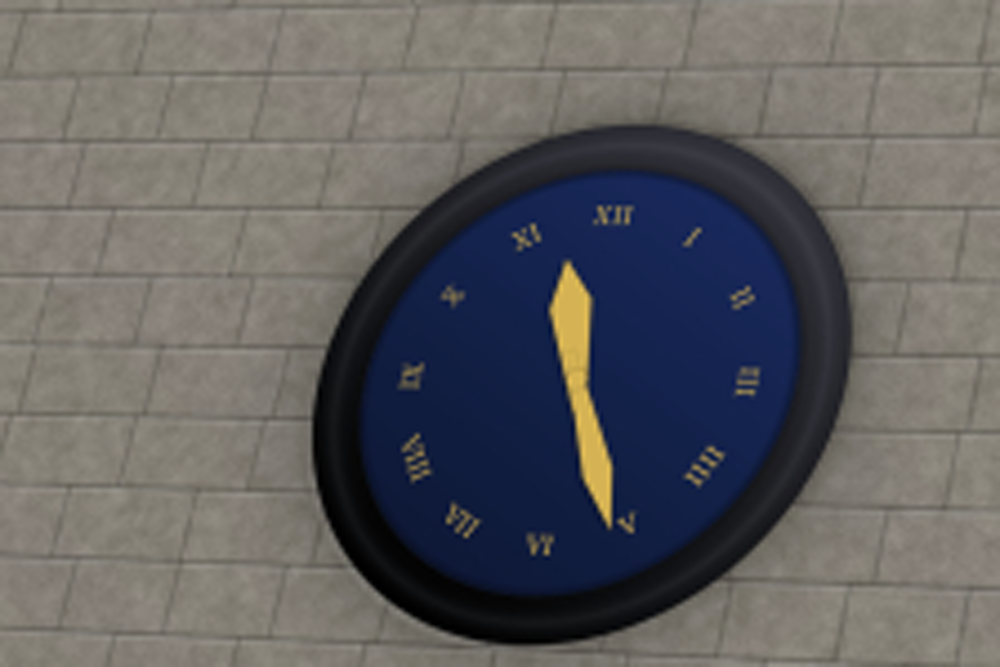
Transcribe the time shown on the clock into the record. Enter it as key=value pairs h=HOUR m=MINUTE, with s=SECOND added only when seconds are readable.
h=11 m=26
